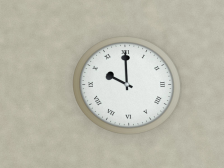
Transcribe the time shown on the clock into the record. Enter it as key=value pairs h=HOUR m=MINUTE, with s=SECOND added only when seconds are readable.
h=10 m=0
